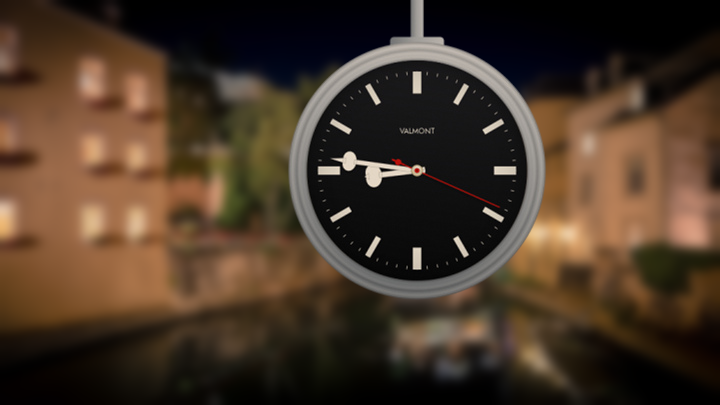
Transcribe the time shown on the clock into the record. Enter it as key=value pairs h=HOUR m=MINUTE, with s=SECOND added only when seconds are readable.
h=8 m=46 s=19
